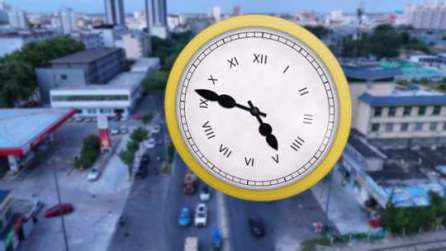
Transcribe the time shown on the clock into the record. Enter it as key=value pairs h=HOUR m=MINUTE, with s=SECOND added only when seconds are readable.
h=4 m=47
